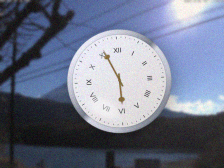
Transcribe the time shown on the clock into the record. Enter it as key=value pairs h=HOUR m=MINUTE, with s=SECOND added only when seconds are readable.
h=5 m=56
